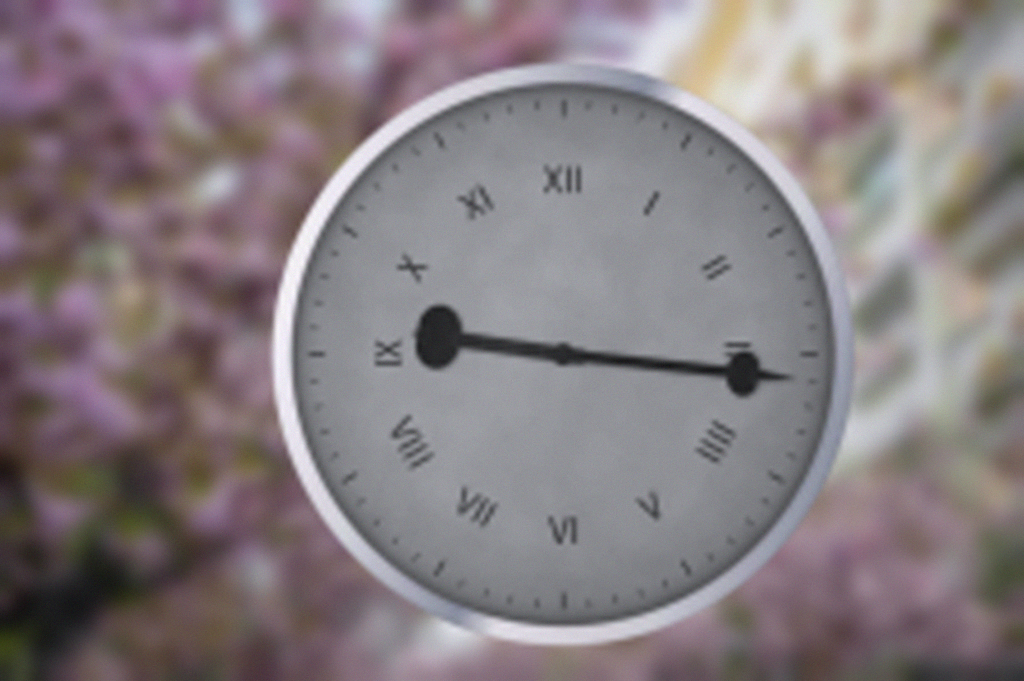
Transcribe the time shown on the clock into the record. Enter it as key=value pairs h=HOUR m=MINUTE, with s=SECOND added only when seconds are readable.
h=9 m=16
